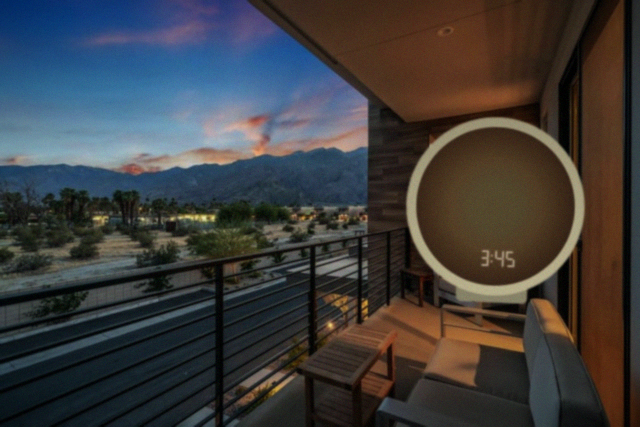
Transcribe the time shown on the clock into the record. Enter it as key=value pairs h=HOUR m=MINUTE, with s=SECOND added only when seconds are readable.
h=3 m=45
